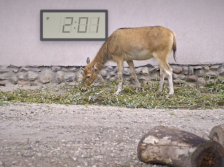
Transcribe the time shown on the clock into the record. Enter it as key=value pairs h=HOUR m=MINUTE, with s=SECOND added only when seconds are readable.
h=2 m=1
